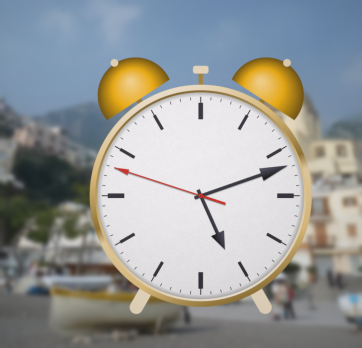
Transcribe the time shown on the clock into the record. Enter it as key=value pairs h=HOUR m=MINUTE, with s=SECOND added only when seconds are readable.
h=5 m=11 s=48
